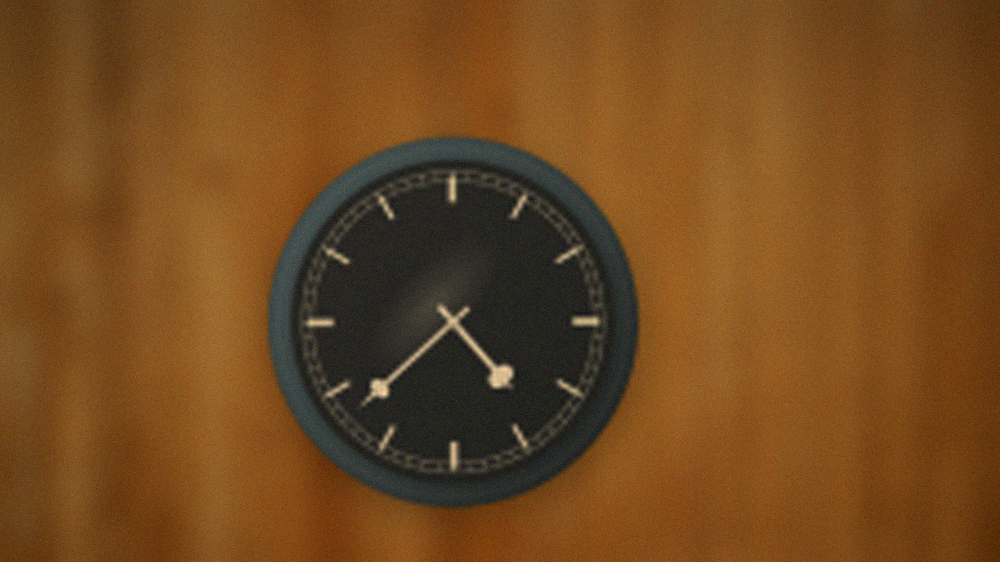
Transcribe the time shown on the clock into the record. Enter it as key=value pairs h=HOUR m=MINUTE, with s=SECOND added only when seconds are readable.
h=4 m=38
